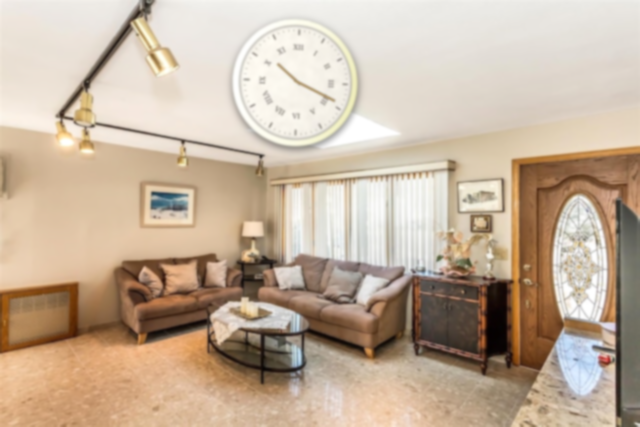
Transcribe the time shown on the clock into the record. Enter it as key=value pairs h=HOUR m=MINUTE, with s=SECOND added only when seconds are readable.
h=10 m=19
